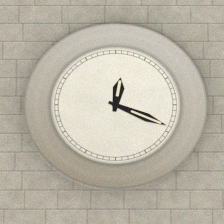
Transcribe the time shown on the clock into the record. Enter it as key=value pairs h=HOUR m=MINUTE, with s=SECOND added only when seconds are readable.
h=12 m=19
